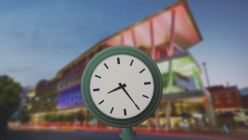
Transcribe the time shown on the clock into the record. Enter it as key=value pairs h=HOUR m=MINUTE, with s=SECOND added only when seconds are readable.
h=8 m=25
